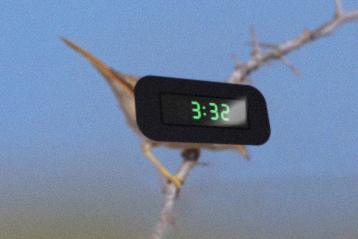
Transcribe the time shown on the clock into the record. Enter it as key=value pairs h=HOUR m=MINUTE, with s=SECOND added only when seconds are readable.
h=3 m=32
